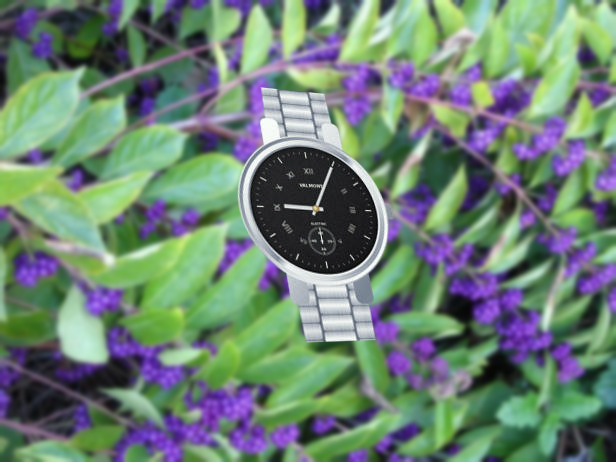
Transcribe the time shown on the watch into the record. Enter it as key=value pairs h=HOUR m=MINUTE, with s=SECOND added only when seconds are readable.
h=9 m=5
